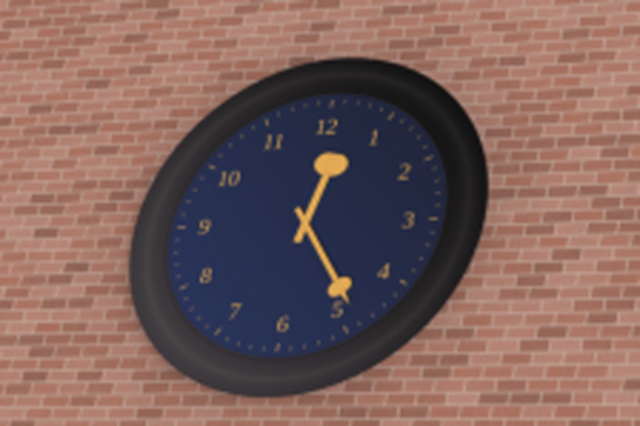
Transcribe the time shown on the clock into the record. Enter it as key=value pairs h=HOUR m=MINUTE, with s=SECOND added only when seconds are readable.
h=12 m=24
